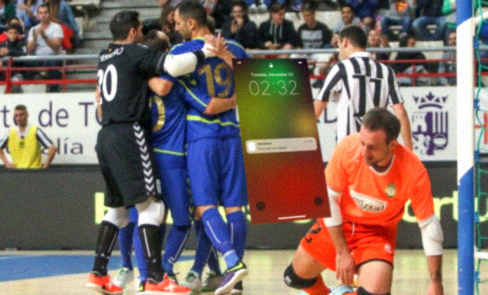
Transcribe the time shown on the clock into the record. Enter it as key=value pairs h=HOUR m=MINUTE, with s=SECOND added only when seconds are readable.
h=2 m=32
